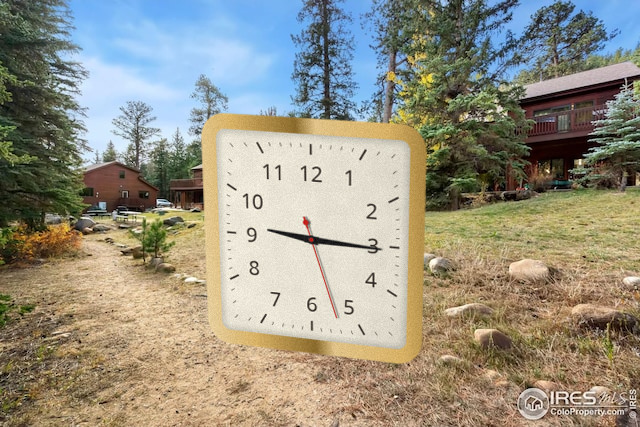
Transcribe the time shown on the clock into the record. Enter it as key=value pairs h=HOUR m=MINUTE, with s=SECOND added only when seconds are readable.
h=9 m=15 s=27
